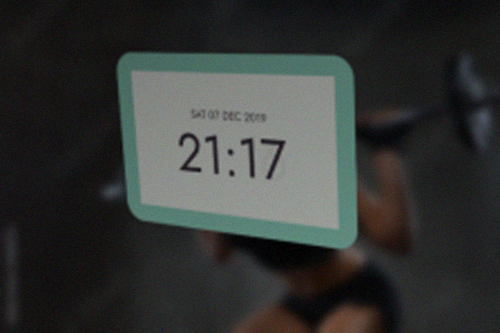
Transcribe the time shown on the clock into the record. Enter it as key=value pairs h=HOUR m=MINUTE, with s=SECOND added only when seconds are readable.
h=21 m=17
